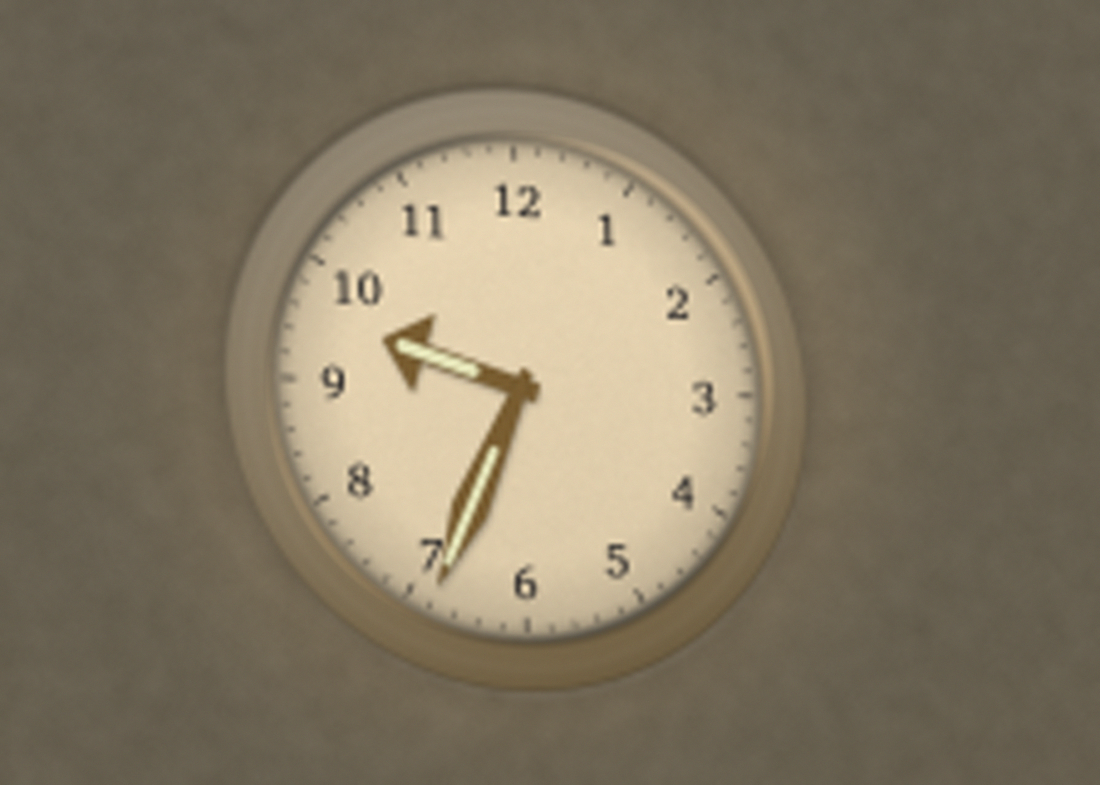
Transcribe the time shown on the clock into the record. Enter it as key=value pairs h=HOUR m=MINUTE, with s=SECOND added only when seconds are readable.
h=9 m=34
